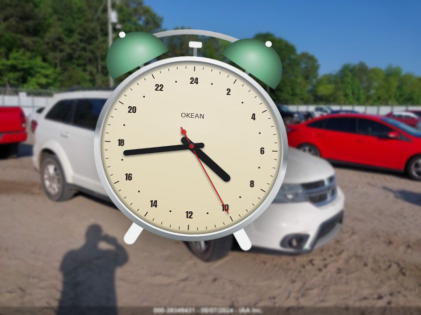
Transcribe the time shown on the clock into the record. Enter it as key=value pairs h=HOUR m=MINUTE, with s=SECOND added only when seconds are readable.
h=8 m=43 s=25
